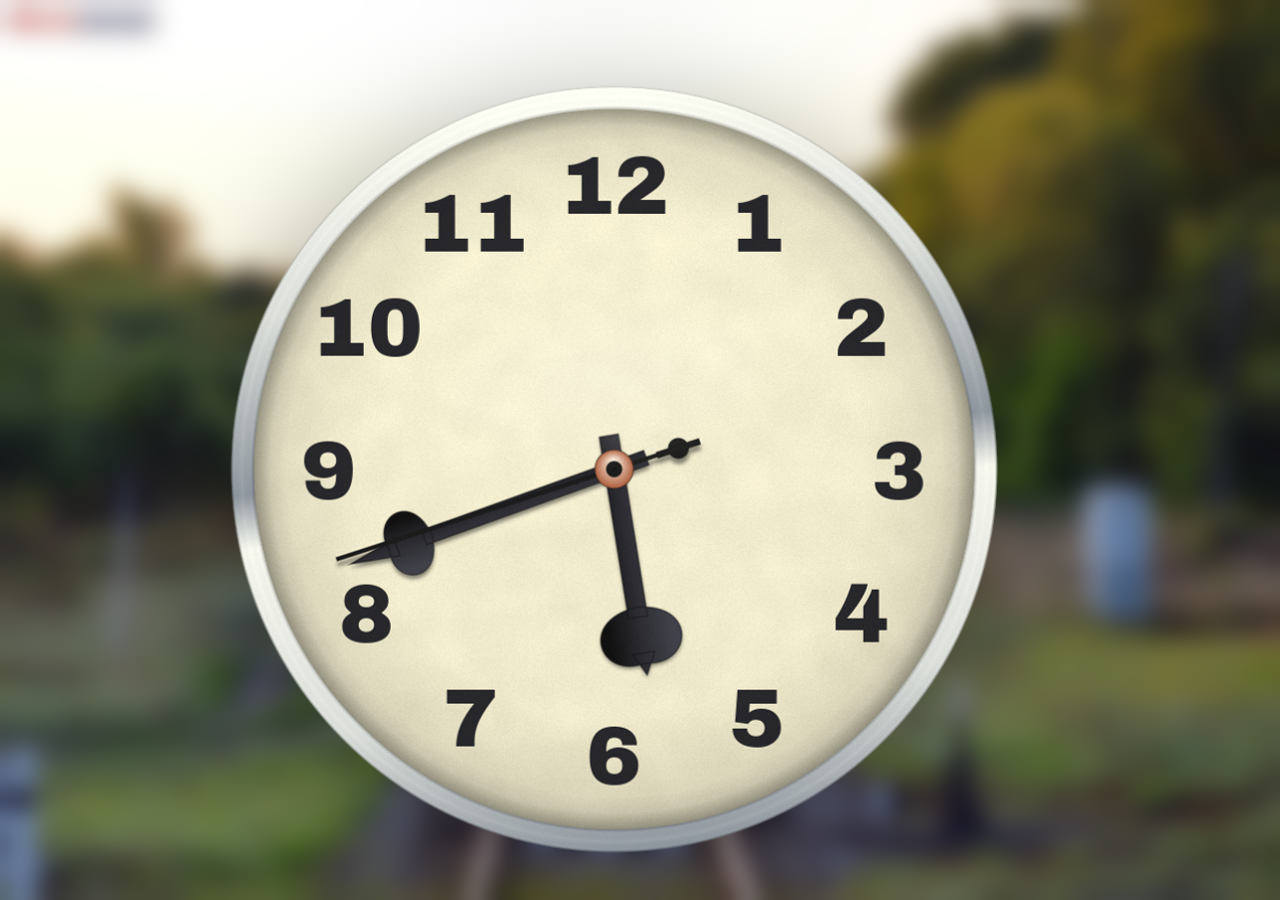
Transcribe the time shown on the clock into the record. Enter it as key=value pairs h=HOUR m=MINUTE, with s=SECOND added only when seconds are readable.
h=5 m=41 s=42
